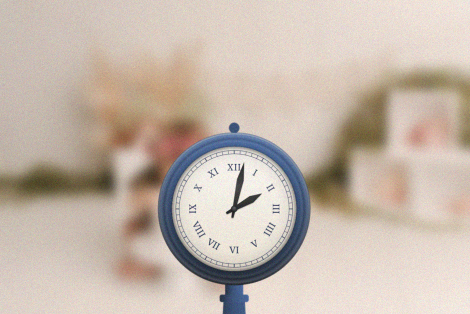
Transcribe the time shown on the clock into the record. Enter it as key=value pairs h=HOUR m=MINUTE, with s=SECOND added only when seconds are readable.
h=2 m=2
